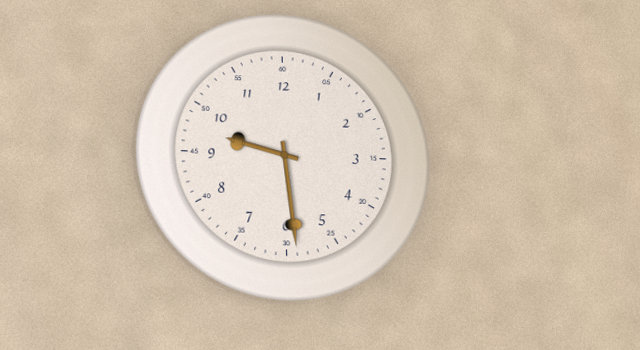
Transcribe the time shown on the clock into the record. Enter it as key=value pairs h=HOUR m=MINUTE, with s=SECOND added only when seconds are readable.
h=9 m=29
